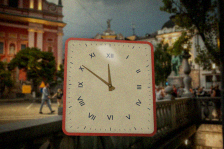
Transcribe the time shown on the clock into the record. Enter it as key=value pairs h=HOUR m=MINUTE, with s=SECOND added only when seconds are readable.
h=11 m=51
